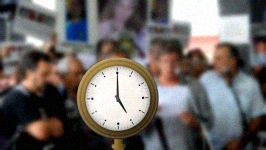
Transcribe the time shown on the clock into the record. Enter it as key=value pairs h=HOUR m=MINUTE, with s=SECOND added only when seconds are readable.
h=5 m=0
